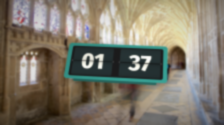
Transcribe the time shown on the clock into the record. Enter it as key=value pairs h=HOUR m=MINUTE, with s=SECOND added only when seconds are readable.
h=1 m=37
